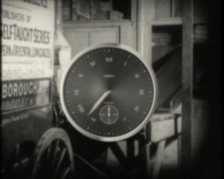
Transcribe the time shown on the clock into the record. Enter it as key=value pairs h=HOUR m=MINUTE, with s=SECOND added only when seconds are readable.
h=7 m=37
